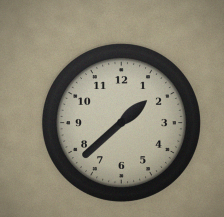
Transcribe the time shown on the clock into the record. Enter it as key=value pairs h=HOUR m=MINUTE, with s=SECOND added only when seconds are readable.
h=1 m=38
